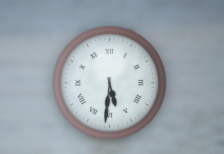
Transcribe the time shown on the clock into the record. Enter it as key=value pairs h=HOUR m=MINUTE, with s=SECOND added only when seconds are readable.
h=5 m=31
